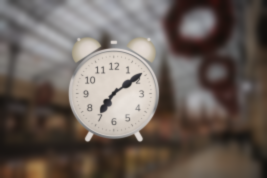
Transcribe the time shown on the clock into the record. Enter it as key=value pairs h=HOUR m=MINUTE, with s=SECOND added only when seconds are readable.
h=7 m=9
